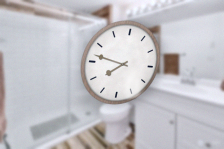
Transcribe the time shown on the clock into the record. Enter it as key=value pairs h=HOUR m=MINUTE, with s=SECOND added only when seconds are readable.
h=7 m=47
